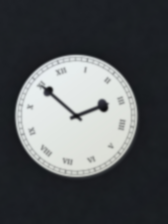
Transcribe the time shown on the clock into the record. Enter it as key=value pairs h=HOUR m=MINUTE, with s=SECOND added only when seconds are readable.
h=2 m=55
